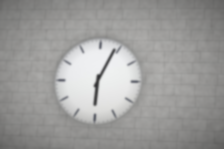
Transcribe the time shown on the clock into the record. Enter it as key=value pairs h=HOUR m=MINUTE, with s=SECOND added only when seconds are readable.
h=6 m=4
